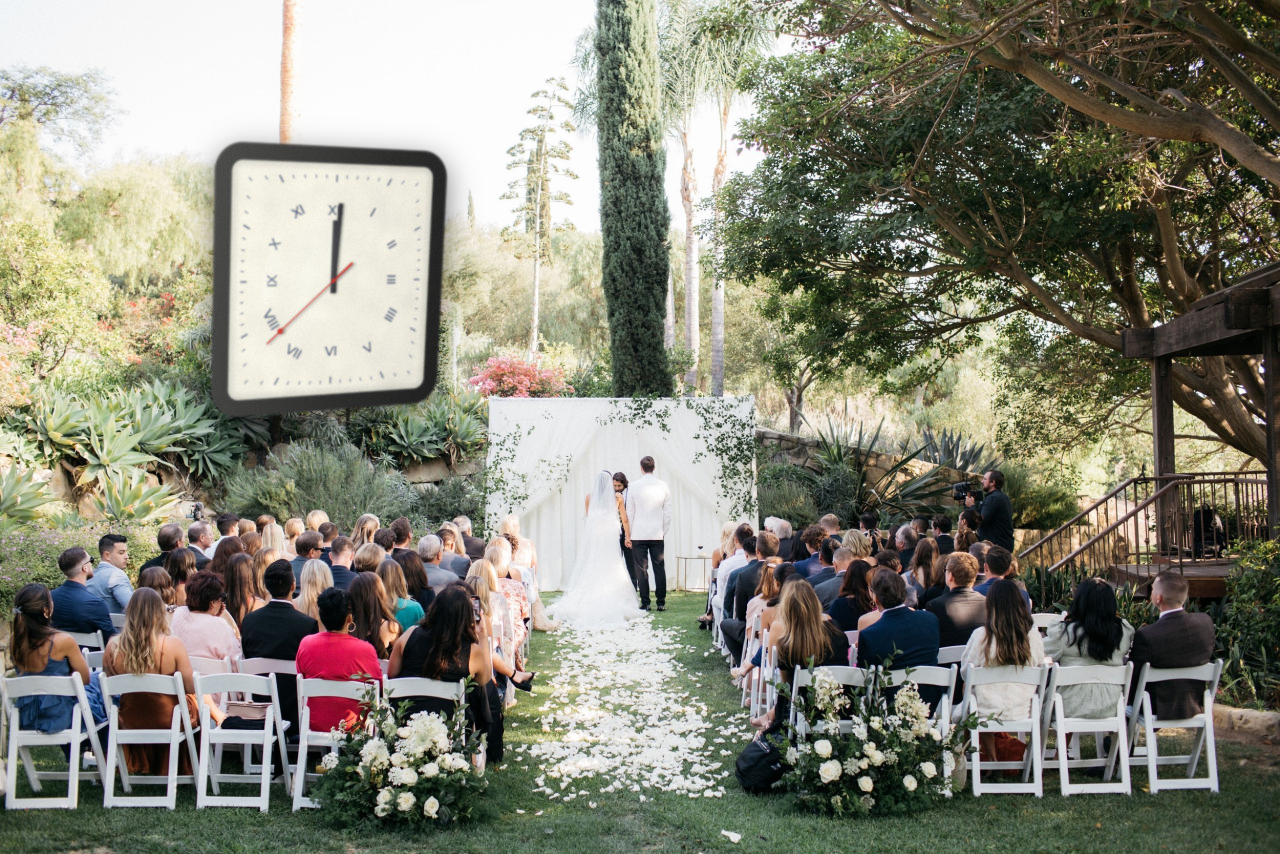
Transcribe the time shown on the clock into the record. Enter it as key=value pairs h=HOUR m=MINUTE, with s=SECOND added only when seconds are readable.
h=12 m=0 s=38
